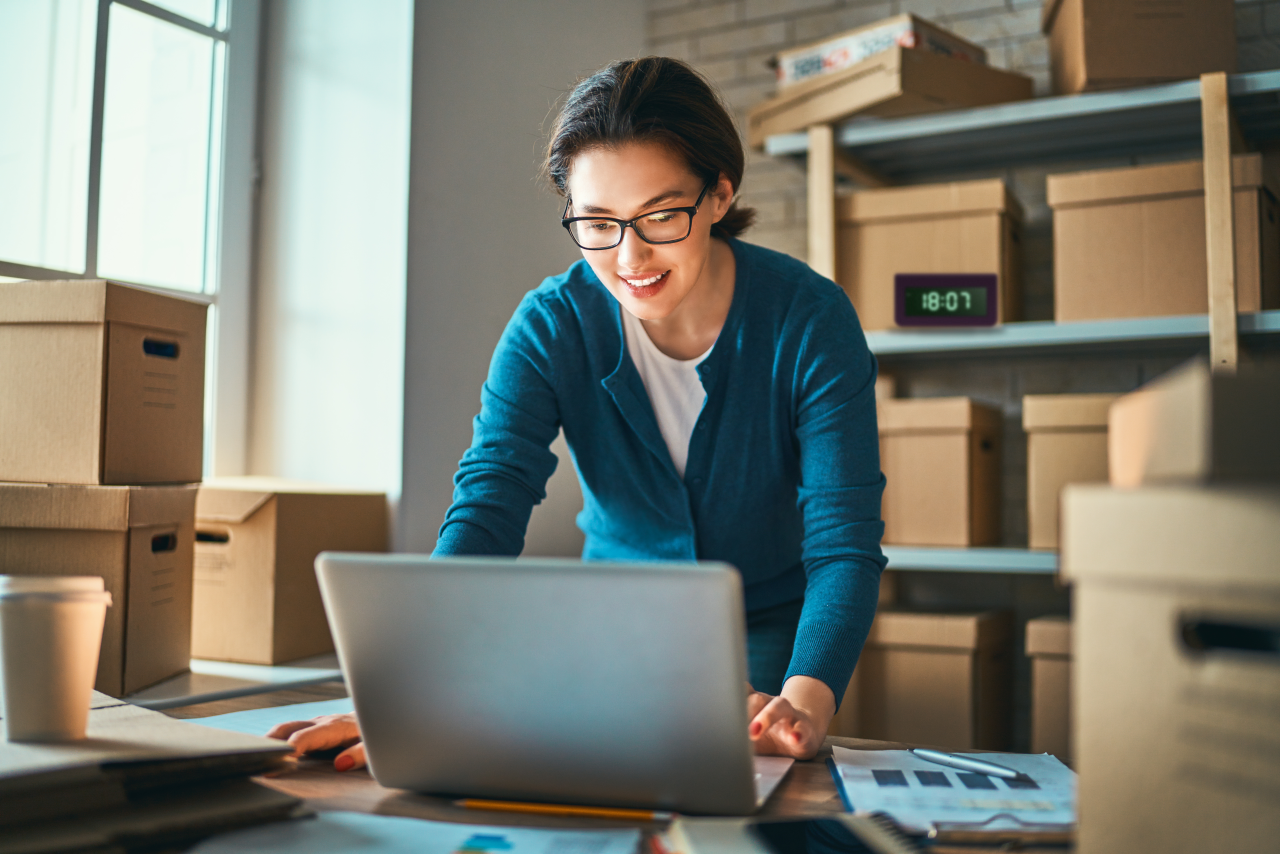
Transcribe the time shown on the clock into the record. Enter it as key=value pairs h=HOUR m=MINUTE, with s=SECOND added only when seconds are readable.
h=18 m=7
